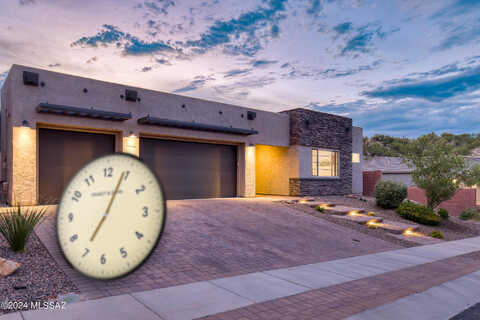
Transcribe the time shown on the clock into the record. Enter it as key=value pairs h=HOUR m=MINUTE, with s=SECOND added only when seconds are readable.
h=7 m=4
